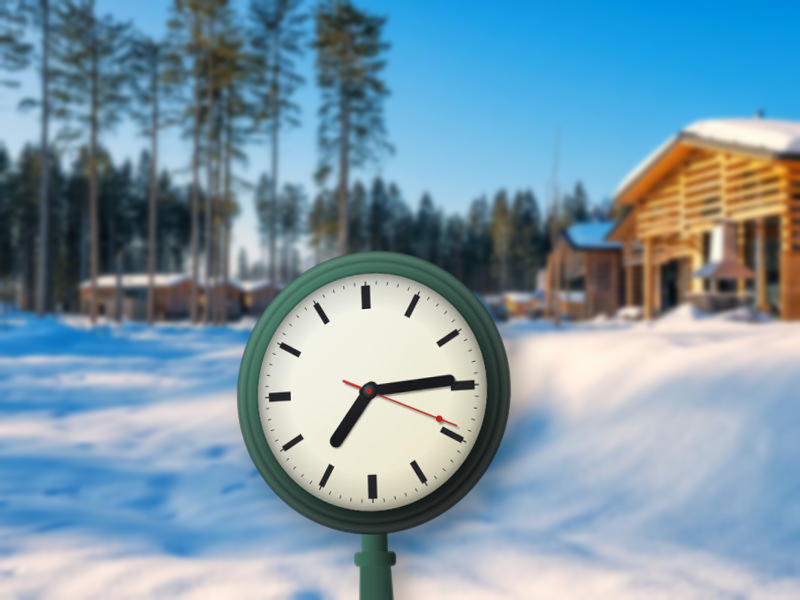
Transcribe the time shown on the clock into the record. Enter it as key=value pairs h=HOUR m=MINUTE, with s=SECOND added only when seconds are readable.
h=7 m=14 s=19
